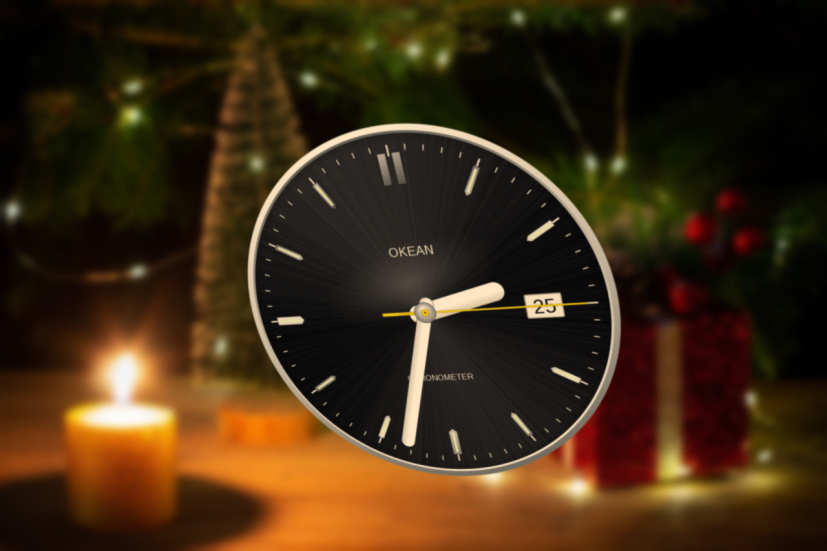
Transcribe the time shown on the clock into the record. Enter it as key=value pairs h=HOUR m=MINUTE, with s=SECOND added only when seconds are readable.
h=2 m=33 s=15
